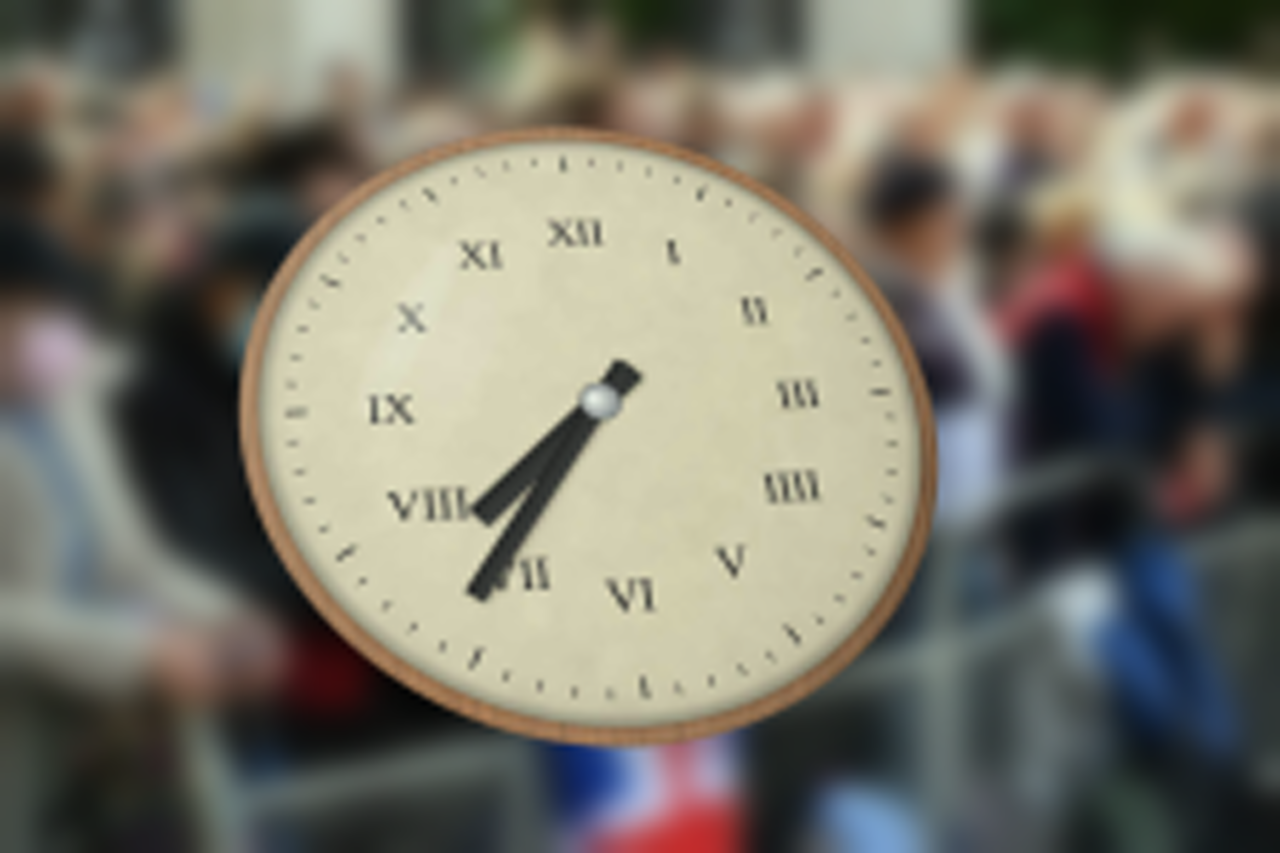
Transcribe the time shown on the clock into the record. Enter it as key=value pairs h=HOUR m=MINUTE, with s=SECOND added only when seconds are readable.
h=7 m=36
